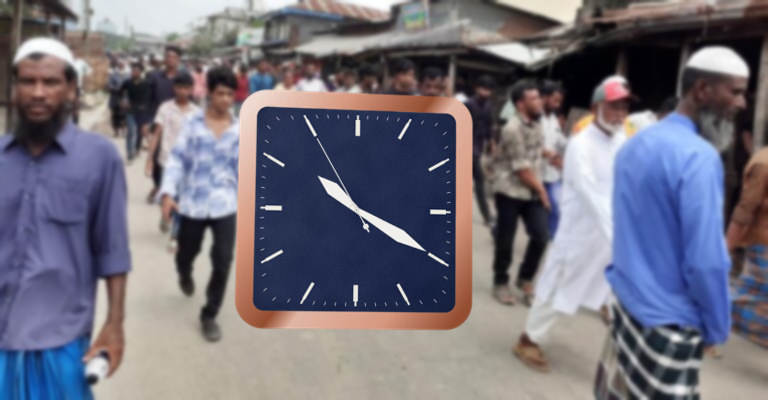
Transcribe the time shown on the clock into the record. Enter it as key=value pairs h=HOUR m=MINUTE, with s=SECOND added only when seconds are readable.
h=10 m=19 s=55
